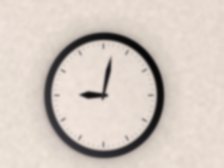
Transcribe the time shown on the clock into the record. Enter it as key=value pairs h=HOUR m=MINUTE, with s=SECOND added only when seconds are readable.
h=9 m=2
